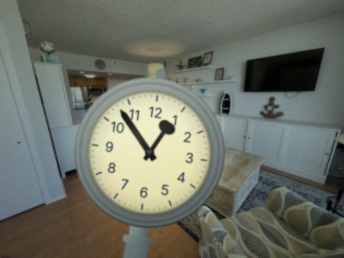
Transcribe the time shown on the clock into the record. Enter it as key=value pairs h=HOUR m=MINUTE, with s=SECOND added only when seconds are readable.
h=12 m=53
